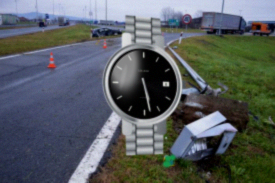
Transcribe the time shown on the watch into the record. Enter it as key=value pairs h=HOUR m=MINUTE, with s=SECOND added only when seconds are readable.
h=5 m=28
